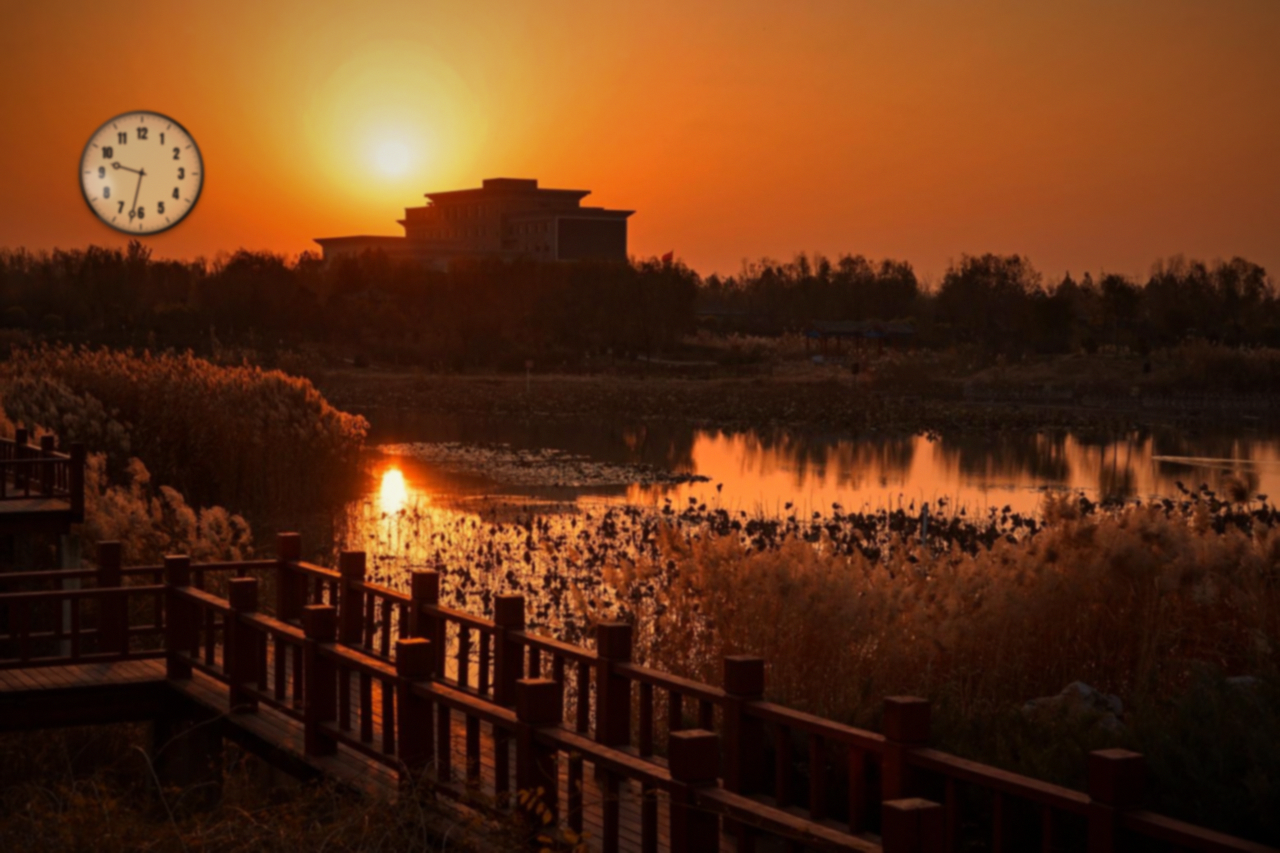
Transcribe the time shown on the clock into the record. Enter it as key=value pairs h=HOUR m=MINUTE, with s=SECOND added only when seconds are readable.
h=9 m=32
